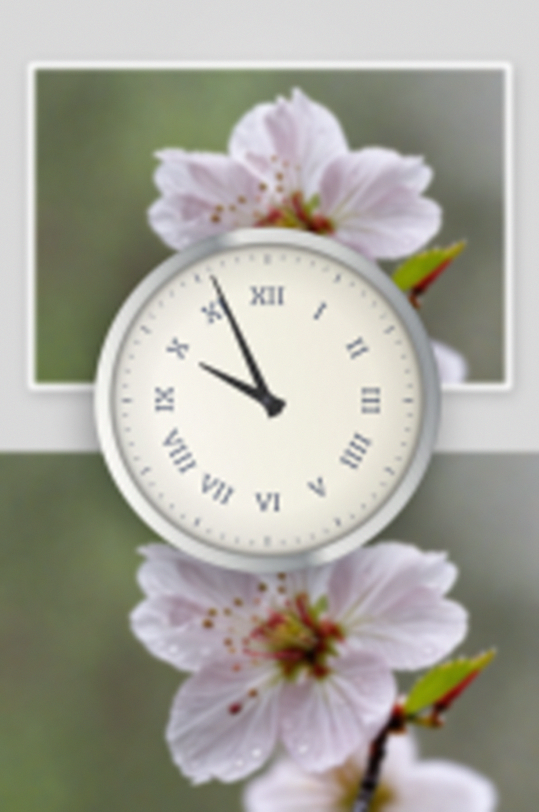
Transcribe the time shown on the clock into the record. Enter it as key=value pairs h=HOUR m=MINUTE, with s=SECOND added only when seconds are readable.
h=9 m=56
